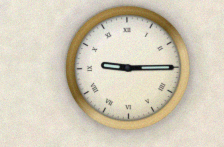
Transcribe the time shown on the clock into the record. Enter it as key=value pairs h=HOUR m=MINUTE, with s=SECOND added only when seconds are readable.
h=9 m=15
